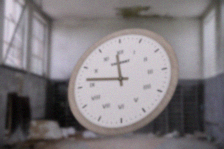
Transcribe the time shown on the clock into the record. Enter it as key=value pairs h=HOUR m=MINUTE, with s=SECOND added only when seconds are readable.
h=11 m=47
